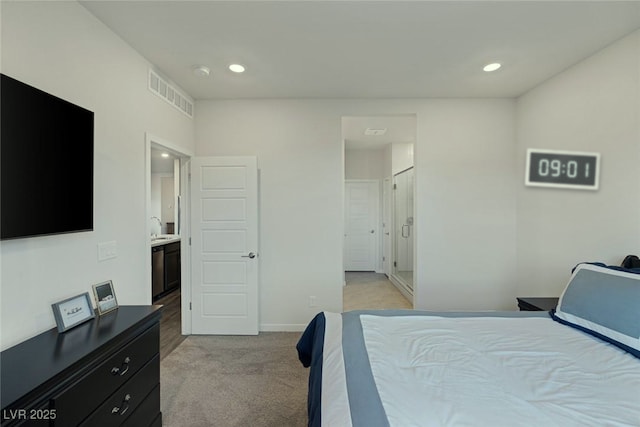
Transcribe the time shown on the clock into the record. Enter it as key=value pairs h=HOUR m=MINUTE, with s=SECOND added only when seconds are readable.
h=9 m=1
